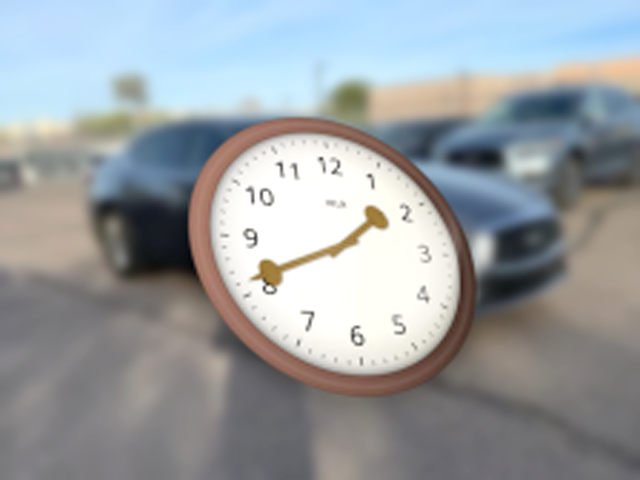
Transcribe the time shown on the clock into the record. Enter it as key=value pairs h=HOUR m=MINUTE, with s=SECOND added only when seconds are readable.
h=1 m=41
